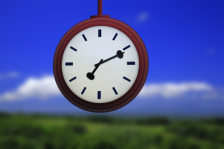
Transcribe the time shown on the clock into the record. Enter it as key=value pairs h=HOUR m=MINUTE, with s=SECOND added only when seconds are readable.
h=7 m=11
